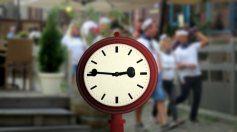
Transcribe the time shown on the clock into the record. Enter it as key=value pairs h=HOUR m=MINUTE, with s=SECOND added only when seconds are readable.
h=2 m=46
